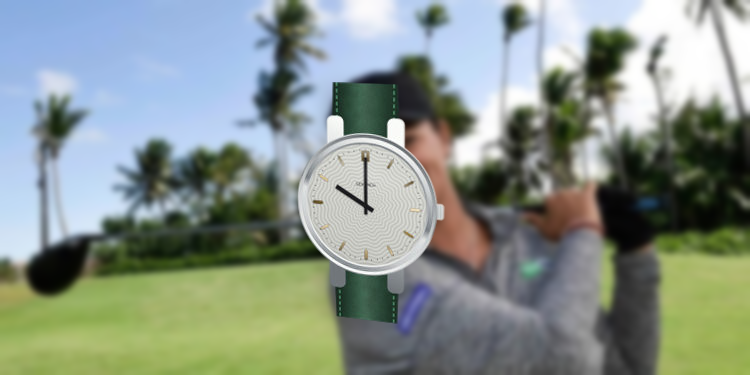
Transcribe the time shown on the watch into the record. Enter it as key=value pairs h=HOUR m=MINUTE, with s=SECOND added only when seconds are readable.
h=10 m=0
